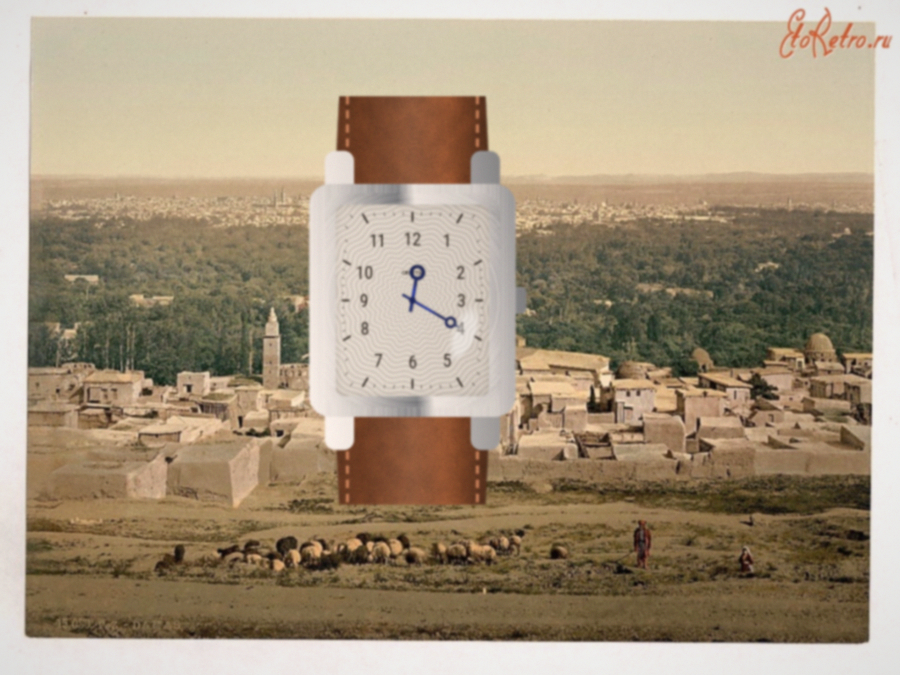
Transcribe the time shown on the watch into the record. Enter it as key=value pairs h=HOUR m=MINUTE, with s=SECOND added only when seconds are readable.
h=12 m=20
